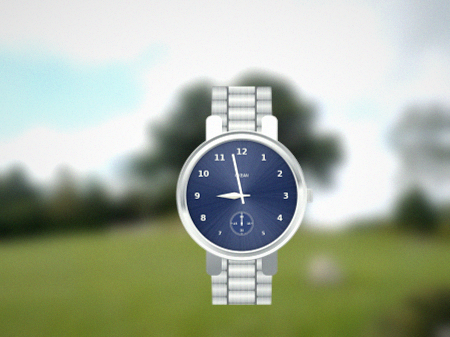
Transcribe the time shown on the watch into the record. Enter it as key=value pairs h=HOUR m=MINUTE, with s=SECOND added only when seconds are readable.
h=8 m=58
